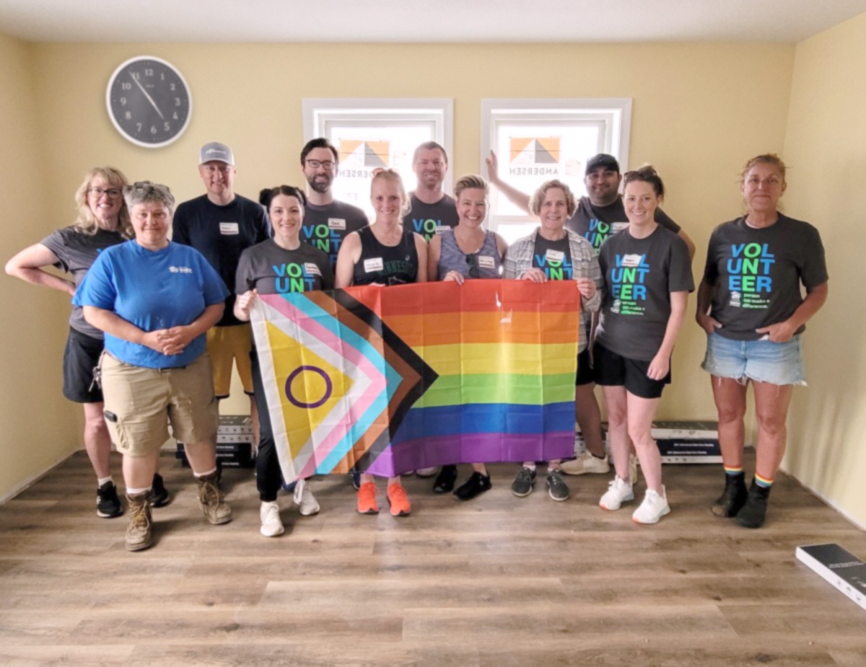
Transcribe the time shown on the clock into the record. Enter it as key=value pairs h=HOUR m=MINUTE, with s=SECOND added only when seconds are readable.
h=4 m=54
